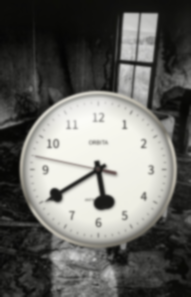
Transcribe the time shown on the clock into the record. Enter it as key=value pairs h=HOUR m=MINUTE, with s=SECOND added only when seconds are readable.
h=5 m=39 s=47
